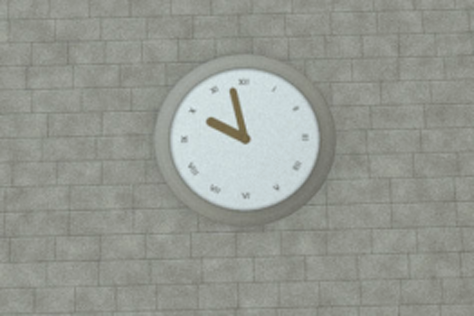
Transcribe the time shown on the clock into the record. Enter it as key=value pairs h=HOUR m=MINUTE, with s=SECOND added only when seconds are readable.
h=9 m=58
